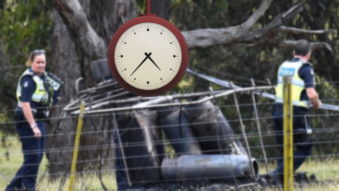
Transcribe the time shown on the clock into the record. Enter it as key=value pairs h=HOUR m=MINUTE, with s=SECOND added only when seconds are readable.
h=4 m=37
